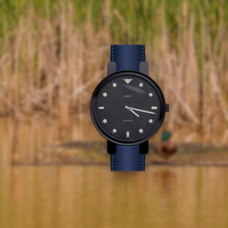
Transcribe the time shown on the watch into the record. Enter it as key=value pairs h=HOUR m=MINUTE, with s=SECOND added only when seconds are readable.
h=4 m=17
